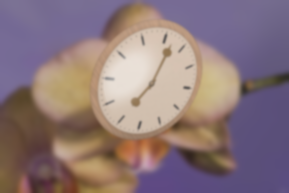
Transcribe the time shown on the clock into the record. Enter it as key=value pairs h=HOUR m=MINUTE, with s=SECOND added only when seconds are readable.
h=7 m=2
